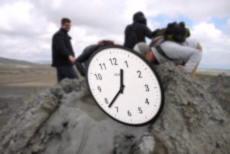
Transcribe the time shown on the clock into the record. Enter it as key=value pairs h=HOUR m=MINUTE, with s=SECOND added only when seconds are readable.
h=12 m=38
